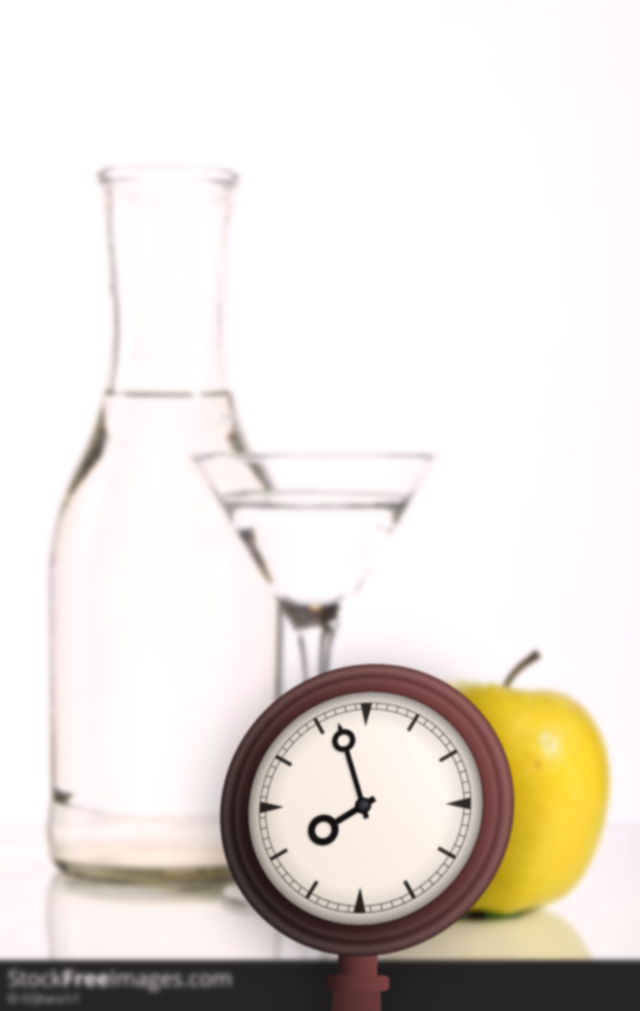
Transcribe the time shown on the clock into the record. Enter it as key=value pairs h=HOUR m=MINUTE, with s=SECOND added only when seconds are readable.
h=7 m=57
